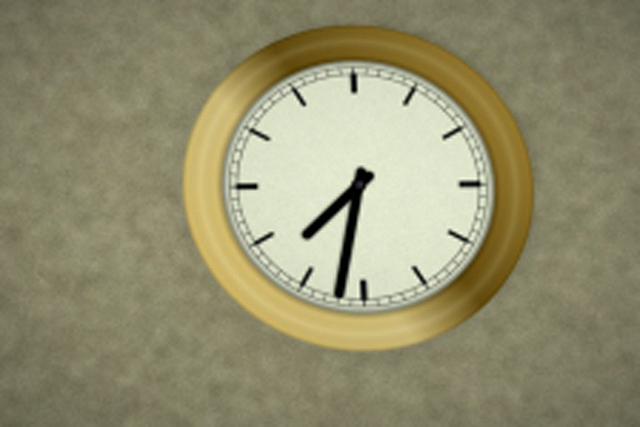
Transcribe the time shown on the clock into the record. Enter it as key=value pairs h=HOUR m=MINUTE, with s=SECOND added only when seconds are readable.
h=7 m=32
